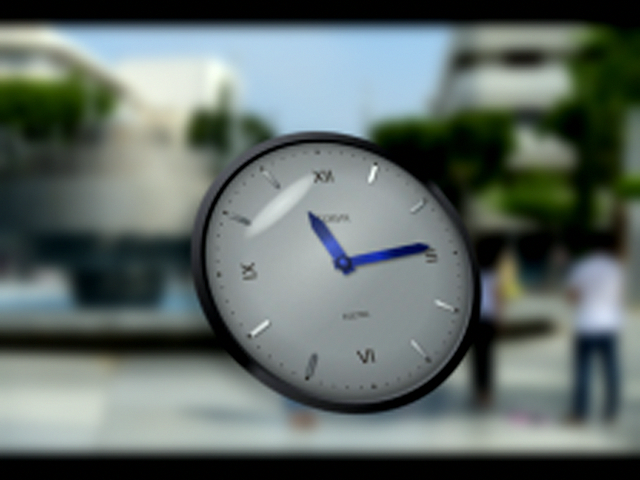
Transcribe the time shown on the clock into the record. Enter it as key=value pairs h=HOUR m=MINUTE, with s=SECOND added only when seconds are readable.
h=11 m=14
